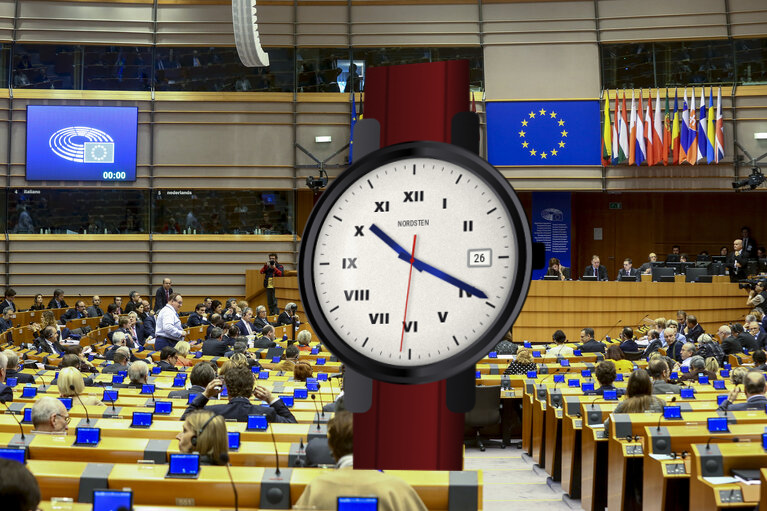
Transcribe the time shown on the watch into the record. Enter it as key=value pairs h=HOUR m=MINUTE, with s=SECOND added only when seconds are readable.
h=10 m=19 s=31
